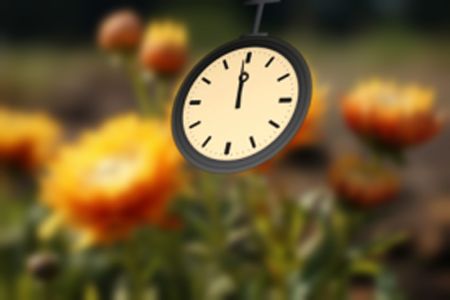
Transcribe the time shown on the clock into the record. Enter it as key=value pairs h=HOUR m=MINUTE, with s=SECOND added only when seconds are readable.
h=11 m=59
